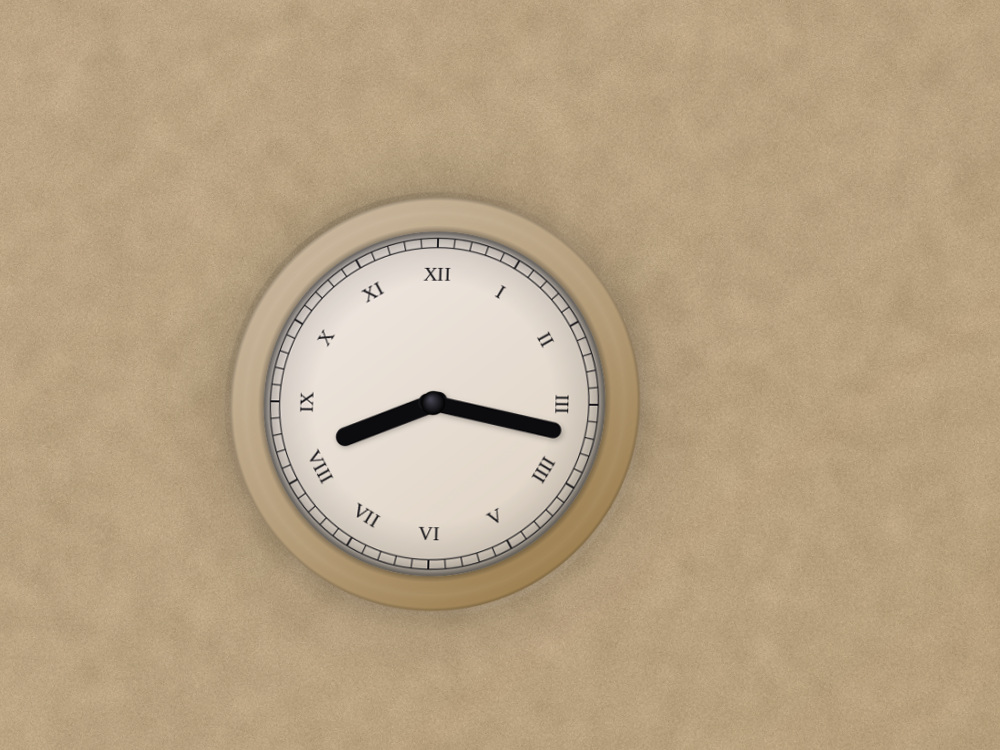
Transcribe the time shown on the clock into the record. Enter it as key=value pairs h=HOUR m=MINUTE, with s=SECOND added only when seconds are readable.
h=8 m=17
